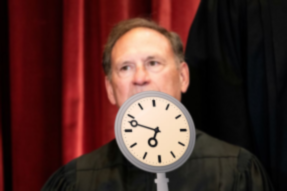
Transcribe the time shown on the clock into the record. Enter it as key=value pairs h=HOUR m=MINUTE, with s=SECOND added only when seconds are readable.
h=6 m=48
